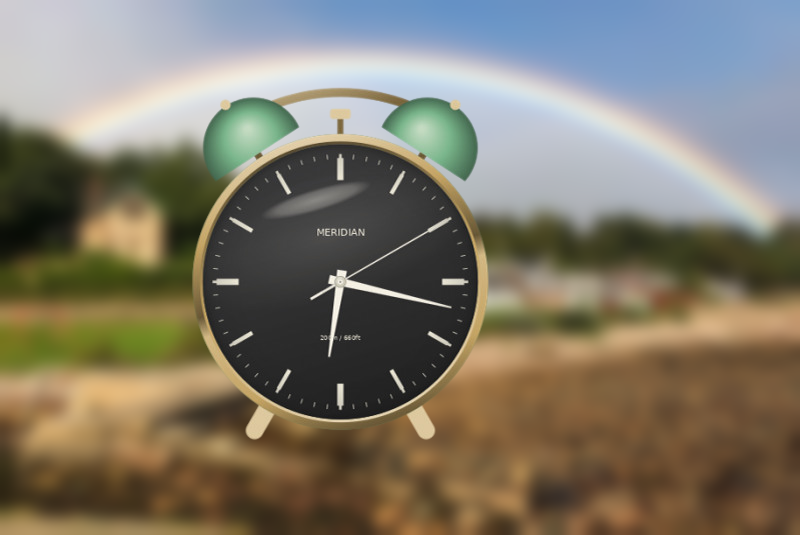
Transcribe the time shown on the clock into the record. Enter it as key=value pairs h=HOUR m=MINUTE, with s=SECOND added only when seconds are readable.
h=6 m=17 s=10
